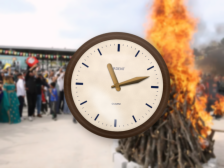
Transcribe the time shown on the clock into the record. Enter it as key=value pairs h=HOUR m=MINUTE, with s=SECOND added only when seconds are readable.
h=11 m=12
